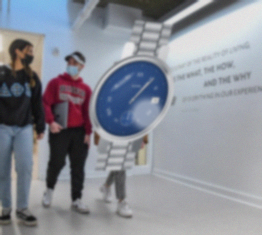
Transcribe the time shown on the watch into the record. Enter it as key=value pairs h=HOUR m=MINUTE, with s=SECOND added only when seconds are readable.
h=1 m=6
